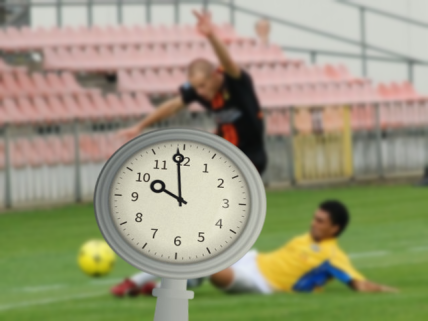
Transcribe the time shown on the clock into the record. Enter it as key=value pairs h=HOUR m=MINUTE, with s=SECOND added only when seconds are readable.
h=9 m=59
